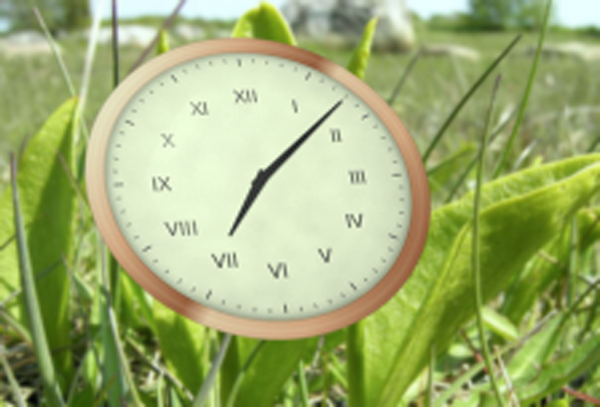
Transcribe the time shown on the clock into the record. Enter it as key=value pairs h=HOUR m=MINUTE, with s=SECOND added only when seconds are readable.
h=7 m=8
